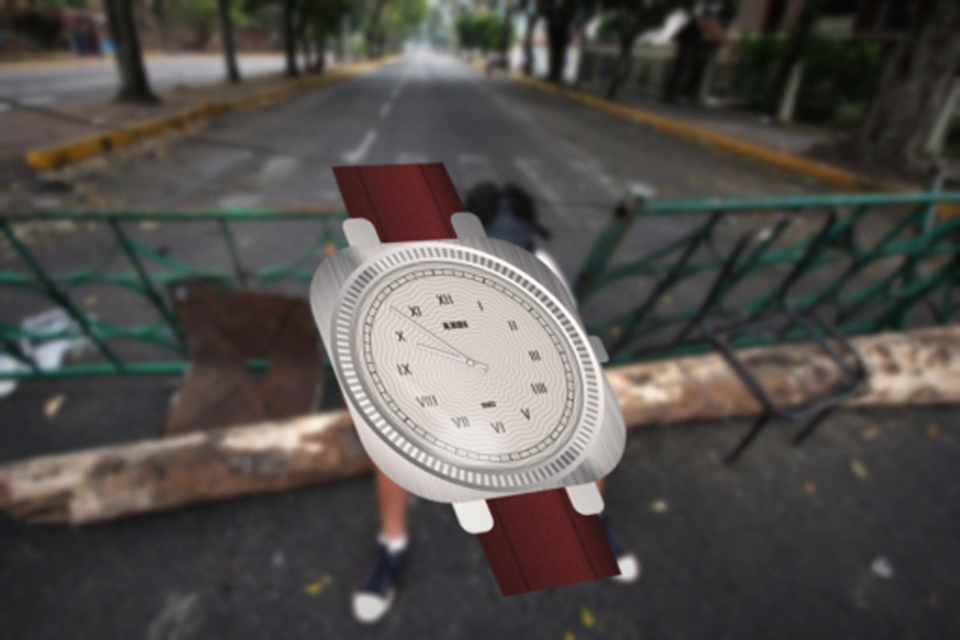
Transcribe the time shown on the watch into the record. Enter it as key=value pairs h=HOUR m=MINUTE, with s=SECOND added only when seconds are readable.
h=9 m=53
